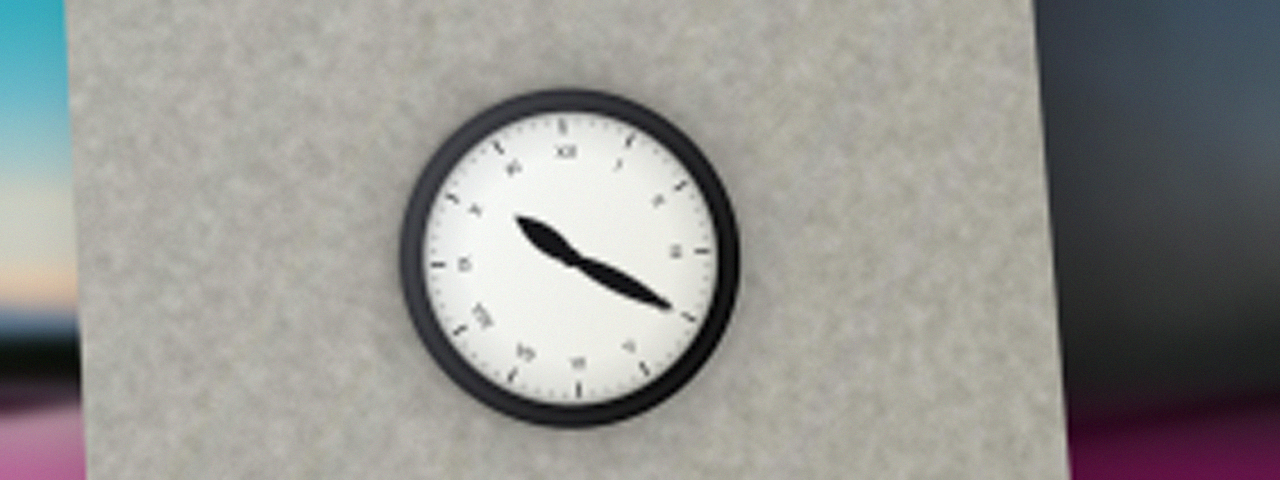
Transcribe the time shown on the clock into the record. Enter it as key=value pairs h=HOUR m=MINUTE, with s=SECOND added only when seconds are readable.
h=10 m=20
